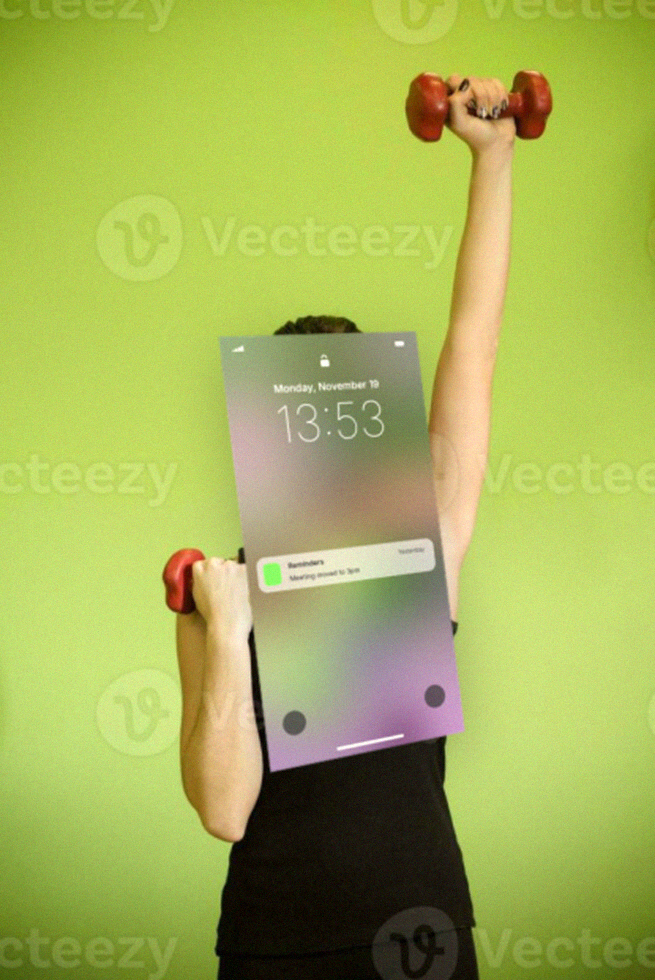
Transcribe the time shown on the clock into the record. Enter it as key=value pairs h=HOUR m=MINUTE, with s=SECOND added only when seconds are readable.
h=13 m=53
